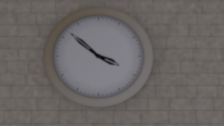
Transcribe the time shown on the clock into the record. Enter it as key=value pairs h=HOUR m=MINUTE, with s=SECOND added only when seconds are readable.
h=3 m=52
